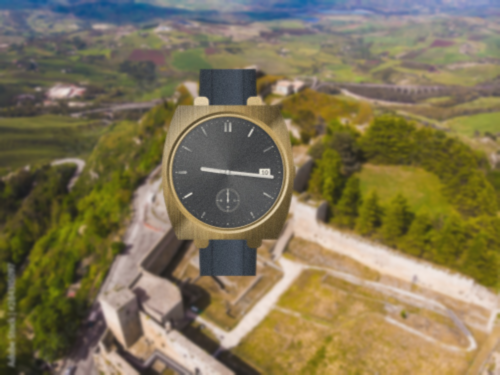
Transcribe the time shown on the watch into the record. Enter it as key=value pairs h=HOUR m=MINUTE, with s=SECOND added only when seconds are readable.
h=9 m=16
